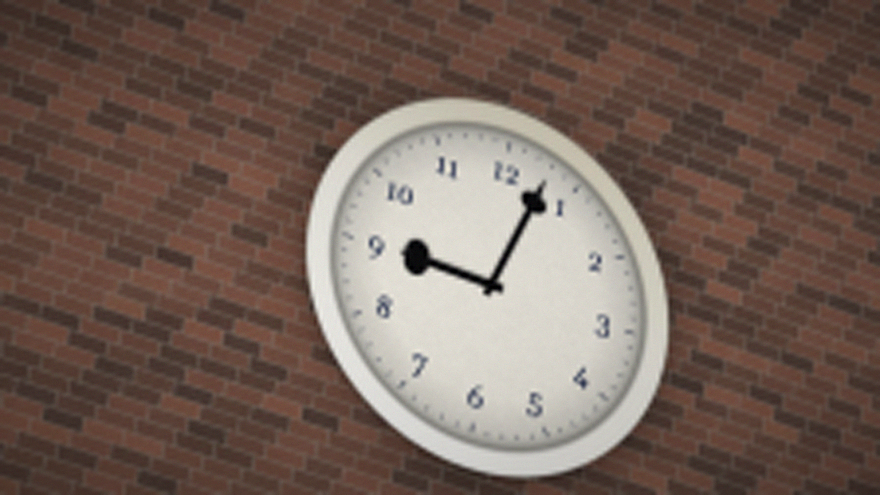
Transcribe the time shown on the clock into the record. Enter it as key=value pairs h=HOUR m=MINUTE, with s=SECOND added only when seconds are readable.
h=9 m=3
